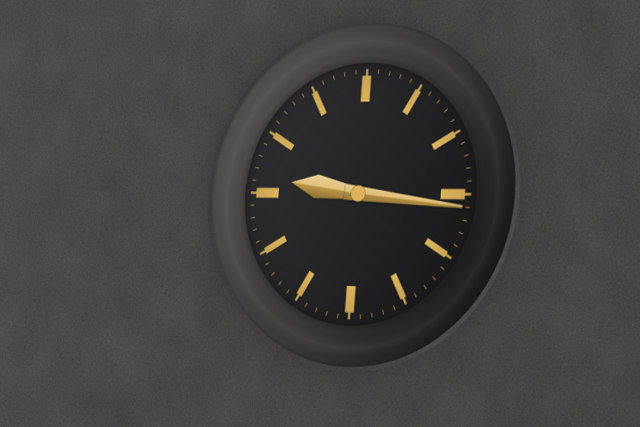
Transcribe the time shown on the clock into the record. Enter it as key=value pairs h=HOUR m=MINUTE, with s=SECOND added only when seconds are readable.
h=9 m=16
